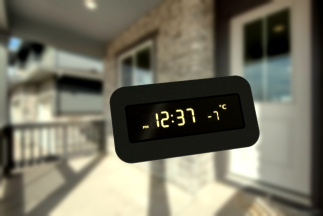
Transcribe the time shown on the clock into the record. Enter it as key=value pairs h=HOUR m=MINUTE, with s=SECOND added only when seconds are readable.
h=12 m=37
